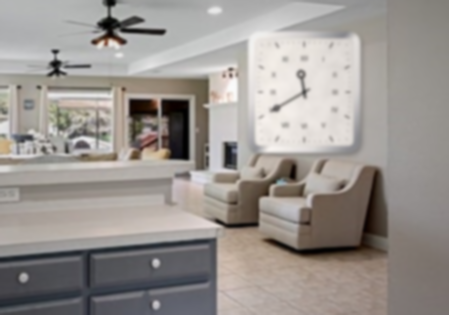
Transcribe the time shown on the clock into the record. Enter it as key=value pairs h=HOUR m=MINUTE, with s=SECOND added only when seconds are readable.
h=11 m=40
